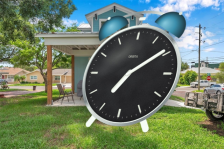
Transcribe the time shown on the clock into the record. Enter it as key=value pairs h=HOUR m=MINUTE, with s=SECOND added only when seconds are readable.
h=7 m=9
